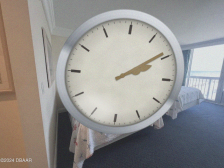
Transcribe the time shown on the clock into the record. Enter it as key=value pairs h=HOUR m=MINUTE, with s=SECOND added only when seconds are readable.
h=2 m=9
